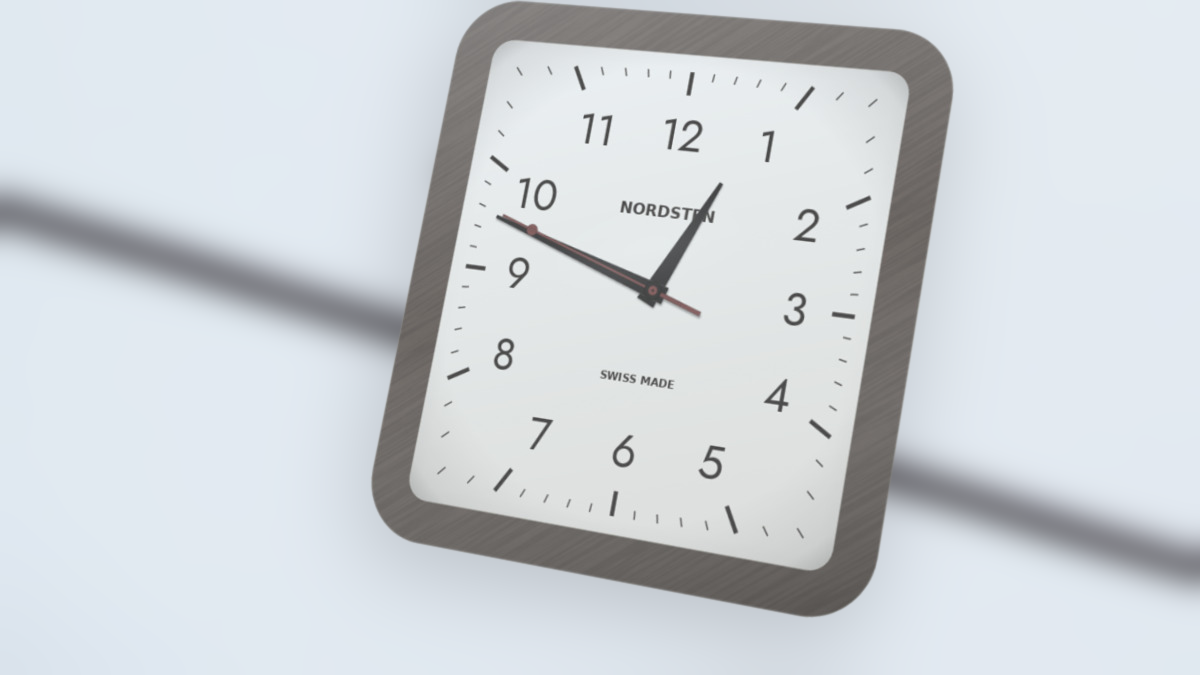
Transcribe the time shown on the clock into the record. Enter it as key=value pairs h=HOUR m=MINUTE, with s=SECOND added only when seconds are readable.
h=12 m=47 s=48
